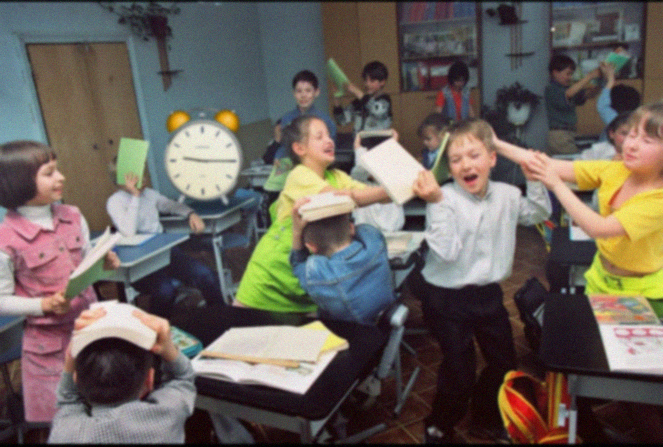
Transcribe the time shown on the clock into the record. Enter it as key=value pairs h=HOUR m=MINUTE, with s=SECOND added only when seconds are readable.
h=9 m=15
